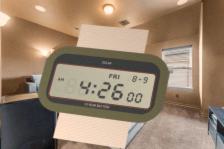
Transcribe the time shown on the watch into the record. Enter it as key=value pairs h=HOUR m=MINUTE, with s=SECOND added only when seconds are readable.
h=4 m=26 s=0
